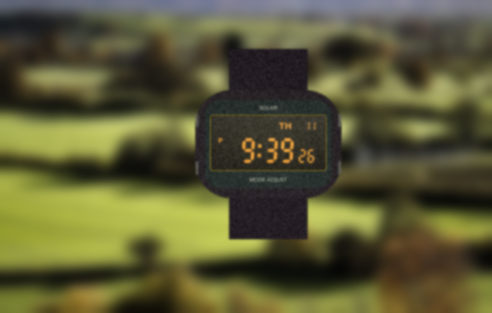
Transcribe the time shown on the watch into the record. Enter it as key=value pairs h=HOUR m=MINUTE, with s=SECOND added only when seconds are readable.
h=9 m=39 s=26
